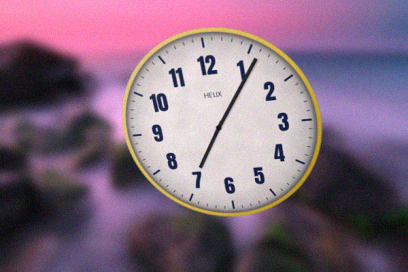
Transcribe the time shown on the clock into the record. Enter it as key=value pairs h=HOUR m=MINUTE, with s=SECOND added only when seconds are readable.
h=7 m=6
